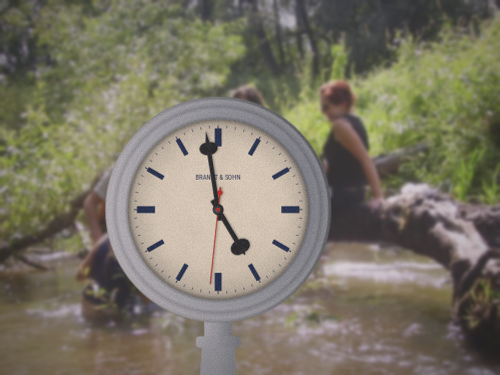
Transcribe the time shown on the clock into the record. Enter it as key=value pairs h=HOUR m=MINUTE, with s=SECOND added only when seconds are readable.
h=4 m=58 s=31
